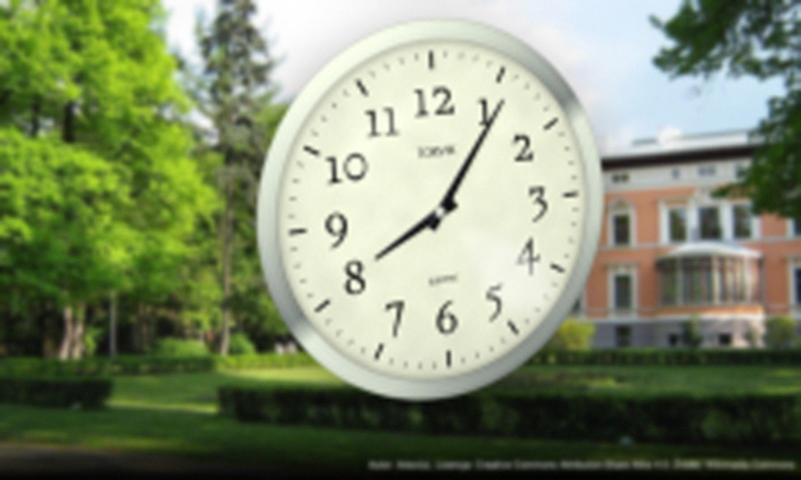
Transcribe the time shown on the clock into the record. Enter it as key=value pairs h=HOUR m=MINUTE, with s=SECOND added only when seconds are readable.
h=8 m=6
